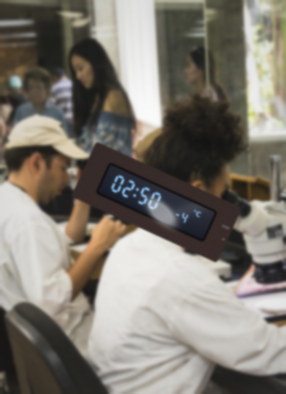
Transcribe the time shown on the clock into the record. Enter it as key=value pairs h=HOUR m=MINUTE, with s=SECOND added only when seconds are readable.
h=2 m=50
